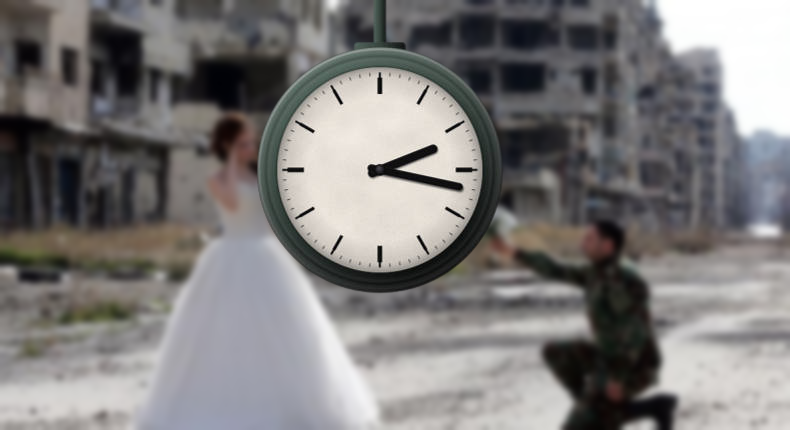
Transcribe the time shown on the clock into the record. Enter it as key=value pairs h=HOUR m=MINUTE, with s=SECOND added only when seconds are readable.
h=2 m=17
